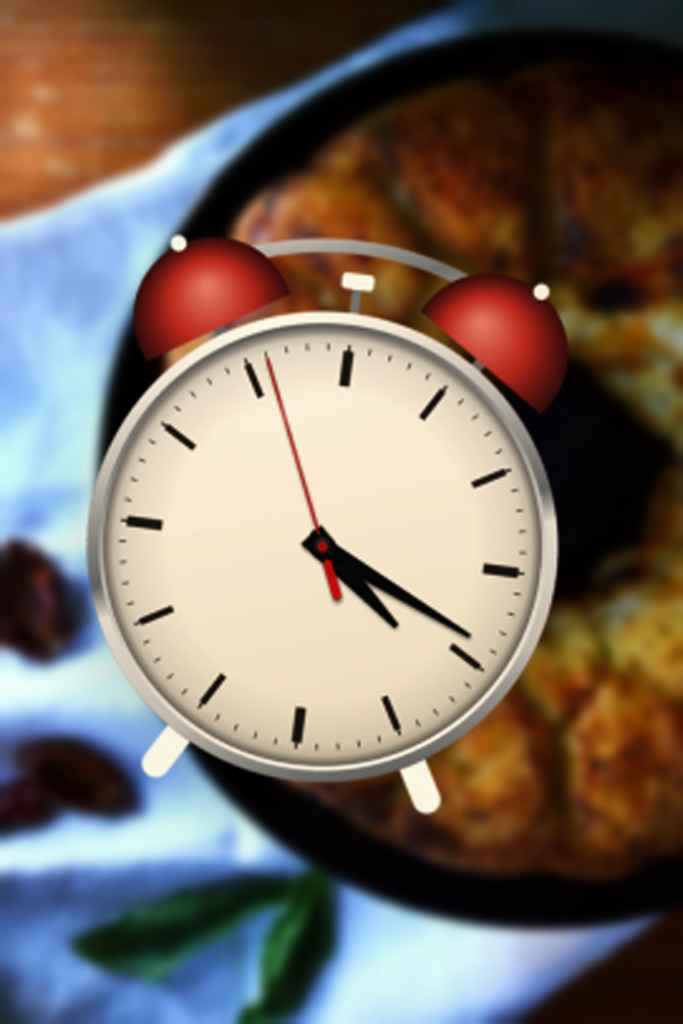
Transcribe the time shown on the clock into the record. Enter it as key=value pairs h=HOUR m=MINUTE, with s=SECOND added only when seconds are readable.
h=4 m=18 s=56
